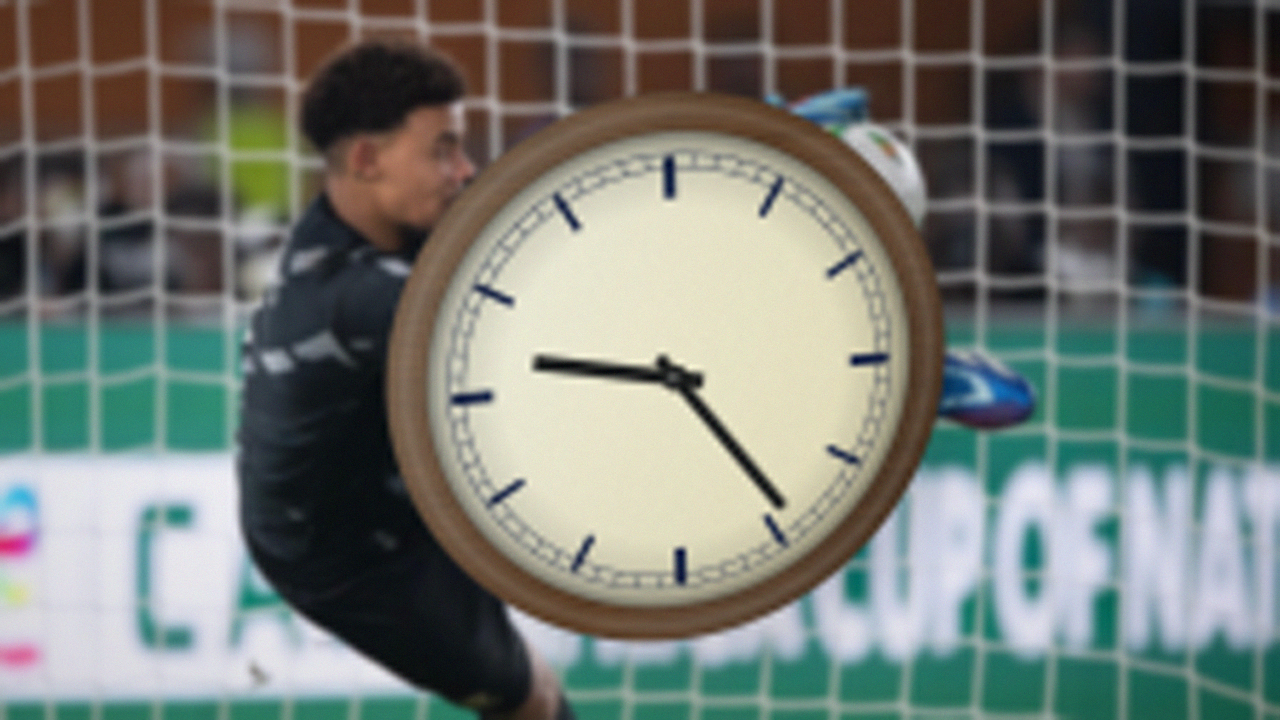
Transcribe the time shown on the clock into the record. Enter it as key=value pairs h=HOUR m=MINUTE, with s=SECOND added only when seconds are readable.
h=9 m=24
